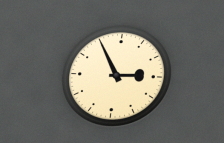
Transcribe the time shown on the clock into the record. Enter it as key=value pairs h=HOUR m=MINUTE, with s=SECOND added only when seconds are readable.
h=2 m=55
